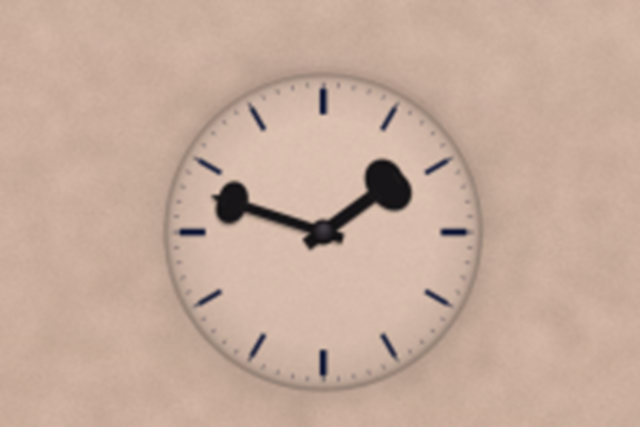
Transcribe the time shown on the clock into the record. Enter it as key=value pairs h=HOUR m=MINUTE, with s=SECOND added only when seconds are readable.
h=1 m=48
